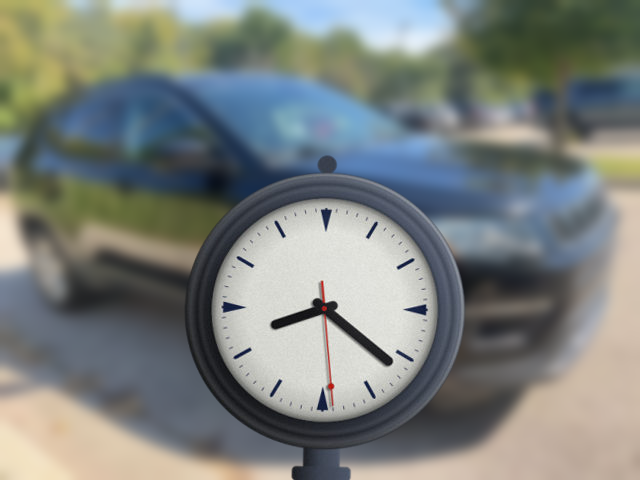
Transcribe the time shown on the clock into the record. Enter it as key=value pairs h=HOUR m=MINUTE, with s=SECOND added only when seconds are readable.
h=8 m=21 s=29
